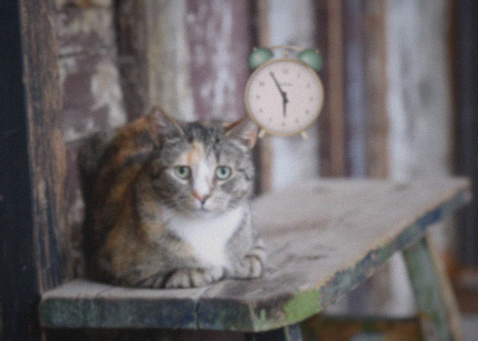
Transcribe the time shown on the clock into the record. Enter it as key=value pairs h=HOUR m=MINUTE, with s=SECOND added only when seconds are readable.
h=5 m=55
